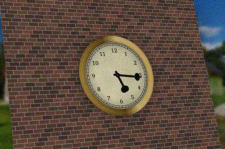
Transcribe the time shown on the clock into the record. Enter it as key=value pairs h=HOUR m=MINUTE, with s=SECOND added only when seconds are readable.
h=5 m=16
